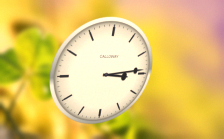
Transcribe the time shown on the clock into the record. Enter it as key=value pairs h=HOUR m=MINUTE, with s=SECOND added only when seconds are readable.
h=3 m=14
